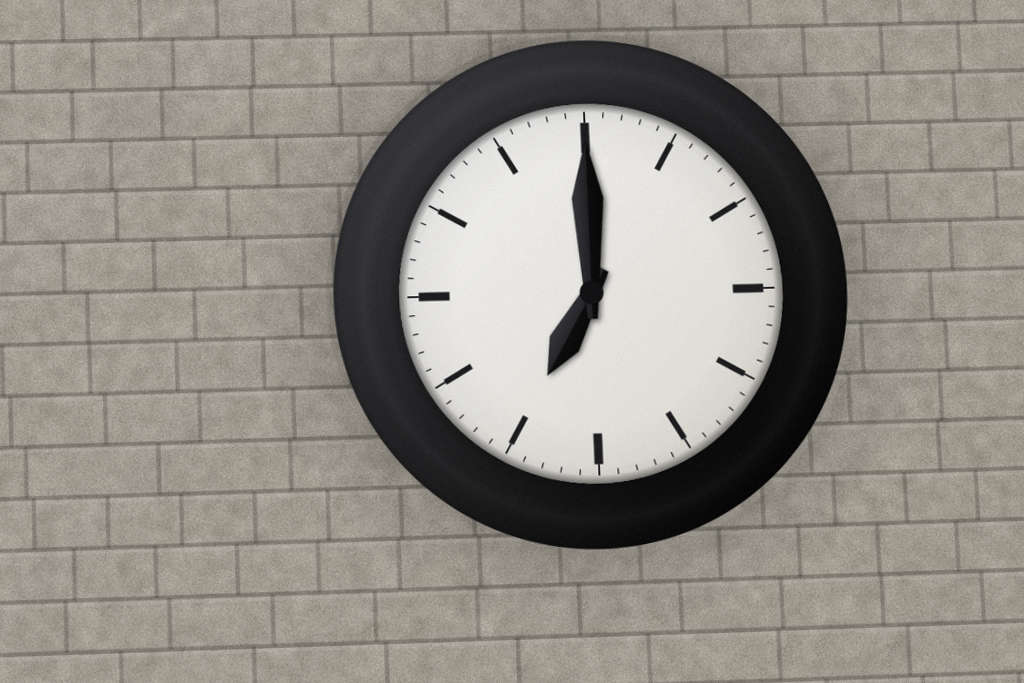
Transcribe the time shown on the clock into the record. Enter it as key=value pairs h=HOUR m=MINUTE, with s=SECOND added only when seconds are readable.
h=7 m=0
